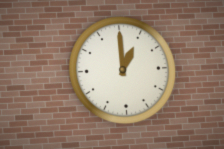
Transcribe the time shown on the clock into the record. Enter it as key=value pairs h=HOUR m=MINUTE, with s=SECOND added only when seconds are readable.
h=1 m=0
